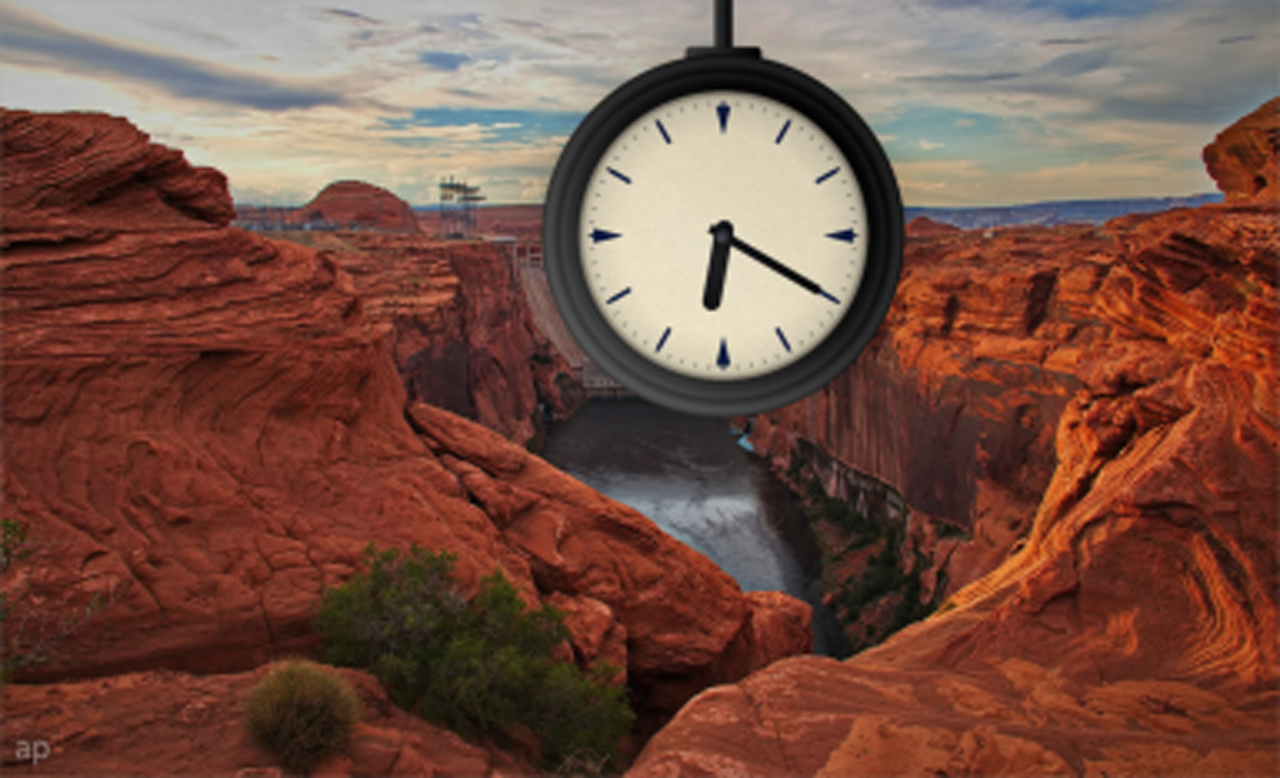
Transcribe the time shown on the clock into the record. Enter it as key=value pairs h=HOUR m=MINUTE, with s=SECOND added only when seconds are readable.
h=6 m=20
